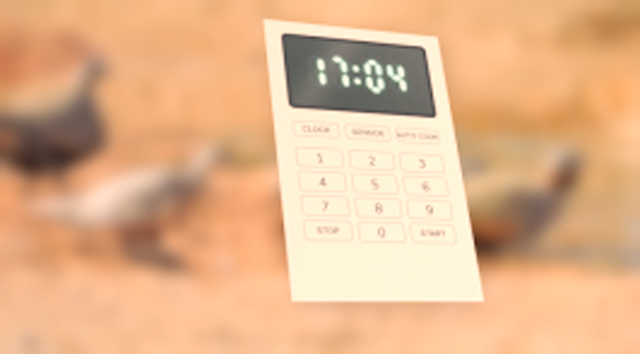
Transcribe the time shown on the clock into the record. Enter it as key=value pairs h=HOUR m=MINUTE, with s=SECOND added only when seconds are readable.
h=17 m=4
